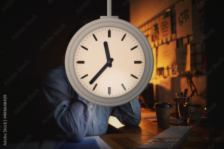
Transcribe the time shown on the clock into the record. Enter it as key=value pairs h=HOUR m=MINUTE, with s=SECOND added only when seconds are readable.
h=11 m=37
